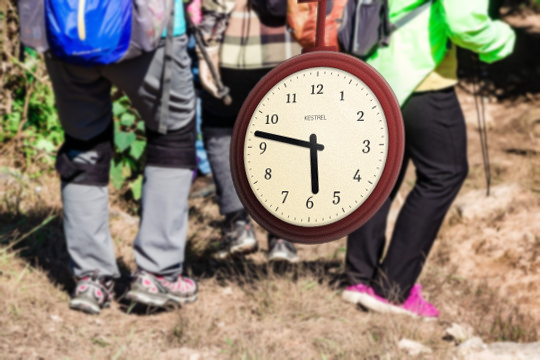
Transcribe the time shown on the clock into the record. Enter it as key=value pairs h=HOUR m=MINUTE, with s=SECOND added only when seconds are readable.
h=5 m=47
